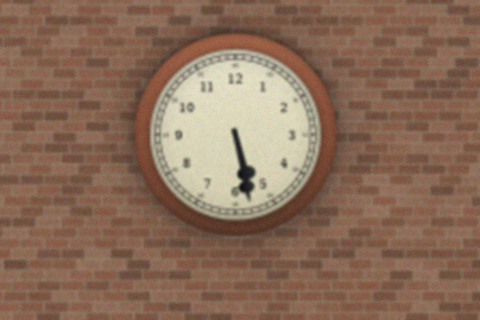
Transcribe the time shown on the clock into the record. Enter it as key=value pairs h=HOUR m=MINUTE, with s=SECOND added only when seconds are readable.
h=5 m=28
